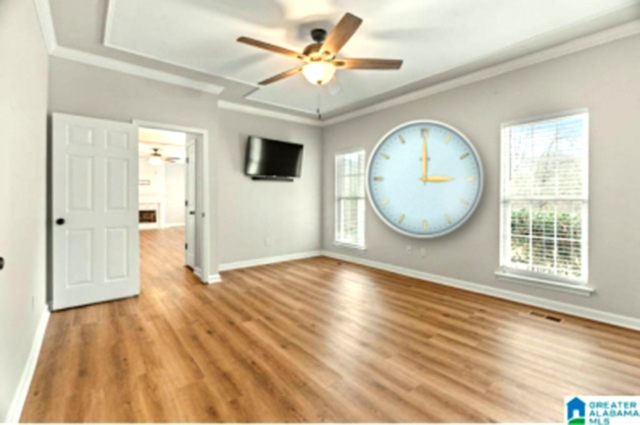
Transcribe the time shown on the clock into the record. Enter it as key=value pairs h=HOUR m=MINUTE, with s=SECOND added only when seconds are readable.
h=3 m=0
